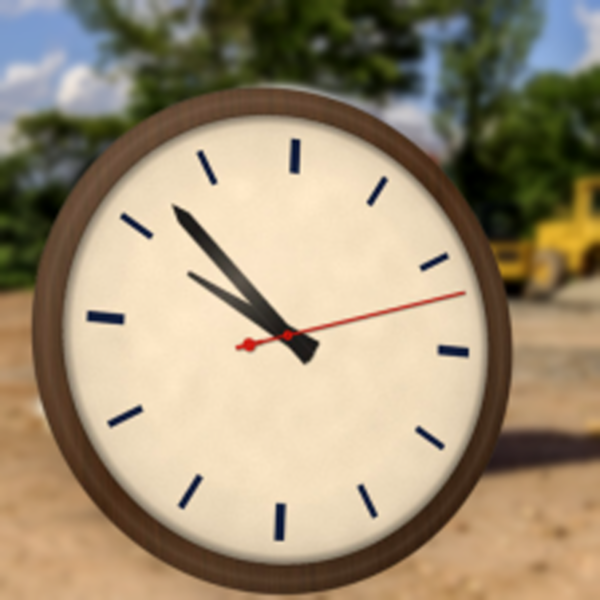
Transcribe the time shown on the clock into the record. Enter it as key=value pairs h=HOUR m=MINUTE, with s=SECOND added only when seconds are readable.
h=9 m=52 s=12
